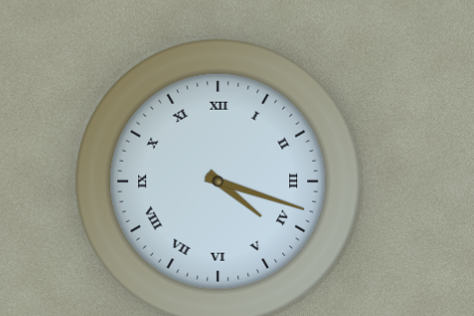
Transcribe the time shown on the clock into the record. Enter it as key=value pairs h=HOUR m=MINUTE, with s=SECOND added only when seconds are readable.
h=4 m=18
